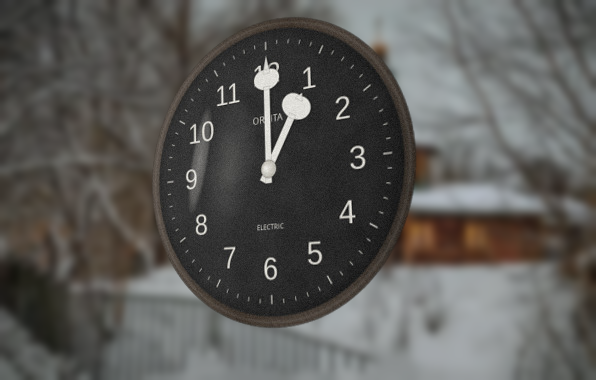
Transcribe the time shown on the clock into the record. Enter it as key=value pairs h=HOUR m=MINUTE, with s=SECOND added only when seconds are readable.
h=1 m=0
